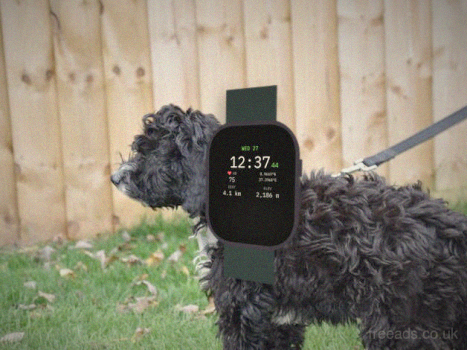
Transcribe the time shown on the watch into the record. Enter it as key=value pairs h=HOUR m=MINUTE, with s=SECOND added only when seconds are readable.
h=12 m=37
